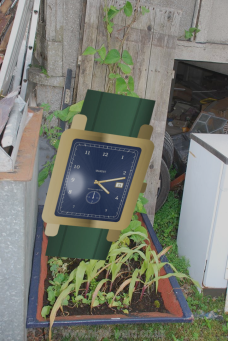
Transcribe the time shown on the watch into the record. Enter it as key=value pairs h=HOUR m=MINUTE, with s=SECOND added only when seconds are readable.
h=4 m=12
